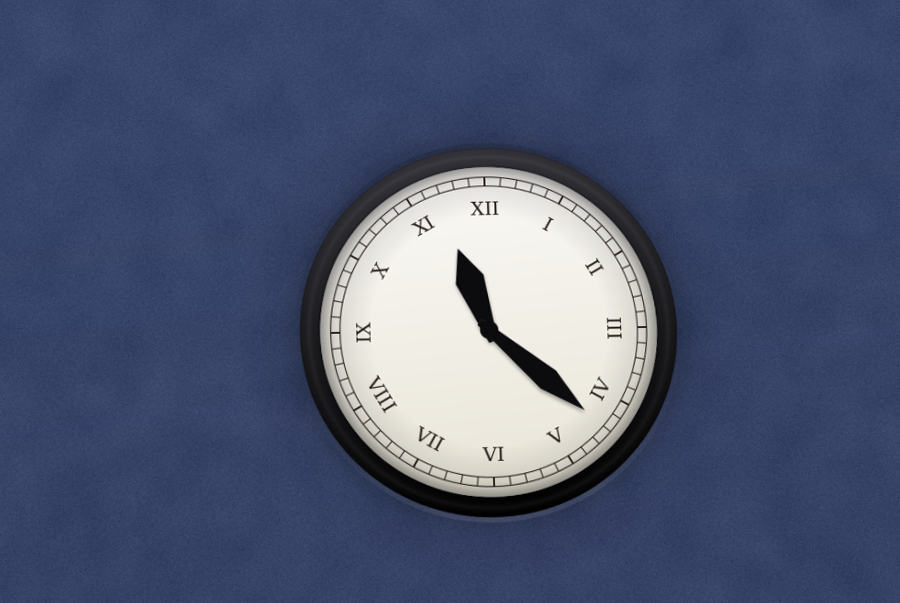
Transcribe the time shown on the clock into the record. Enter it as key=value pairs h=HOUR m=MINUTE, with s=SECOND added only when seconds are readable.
h=11 m=22
